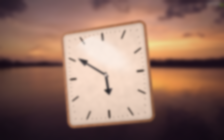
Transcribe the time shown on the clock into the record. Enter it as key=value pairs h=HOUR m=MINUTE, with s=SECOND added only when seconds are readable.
h=5 m=51
